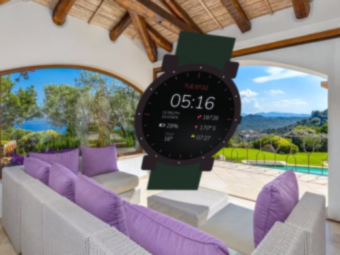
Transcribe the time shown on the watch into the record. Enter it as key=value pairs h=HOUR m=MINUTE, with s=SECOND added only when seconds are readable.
h=5 m=16
